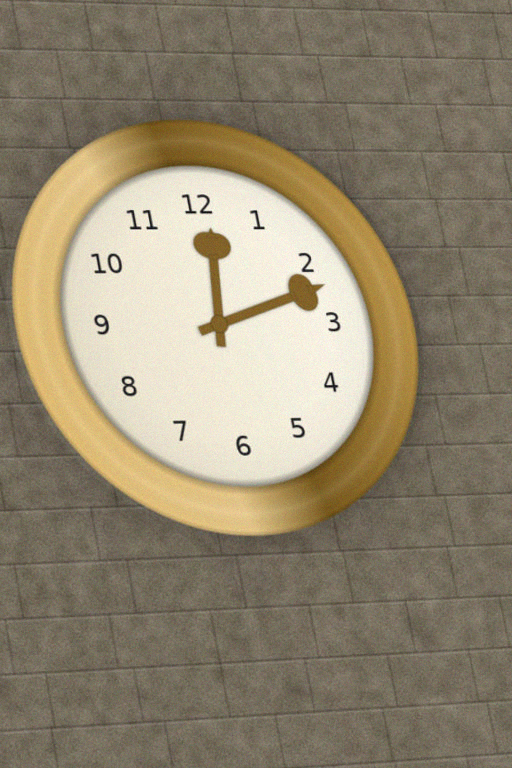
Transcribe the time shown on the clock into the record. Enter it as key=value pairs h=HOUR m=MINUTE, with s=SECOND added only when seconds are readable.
h=12 m=12
